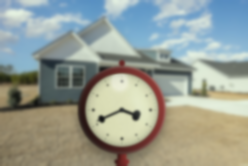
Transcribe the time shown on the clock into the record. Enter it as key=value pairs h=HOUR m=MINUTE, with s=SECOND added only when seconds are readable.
h=3 m=41
